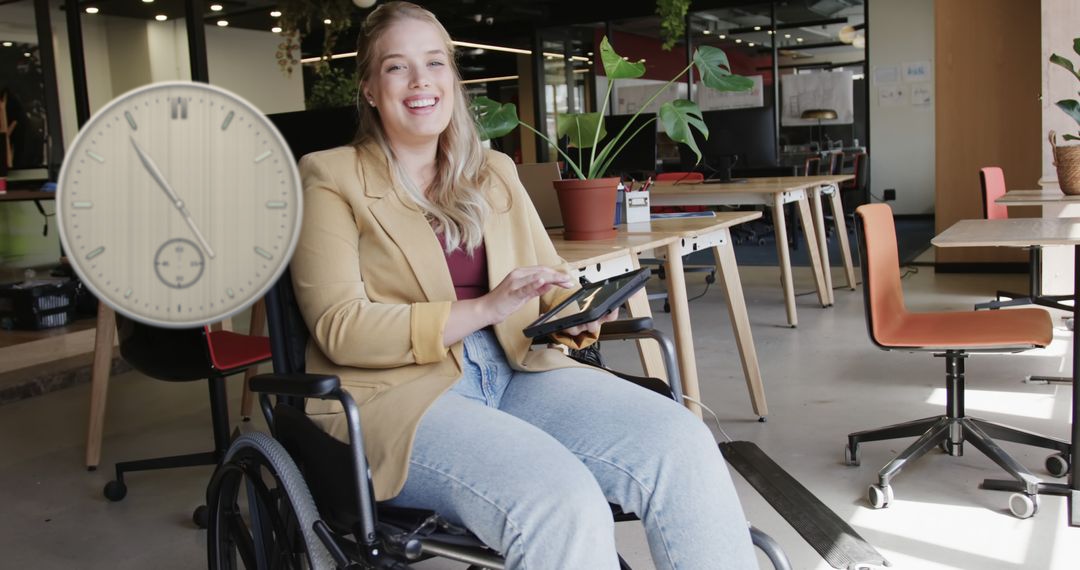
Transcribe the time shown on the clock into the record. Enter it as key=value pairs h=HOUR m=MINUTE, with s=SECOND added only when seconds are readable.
h=4 m=54
